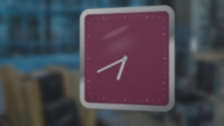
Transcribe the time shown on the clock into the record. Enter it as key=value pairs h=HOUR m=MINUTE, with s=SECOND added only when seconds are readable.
h=6 m=41
